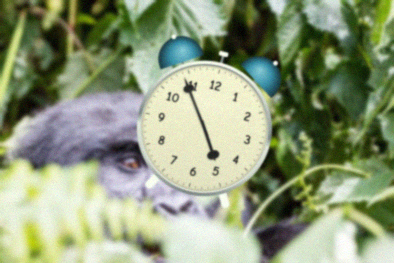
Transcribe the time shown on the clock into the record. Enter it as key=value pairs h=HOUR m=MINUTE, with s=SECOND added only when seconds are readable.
h=4 m=54
